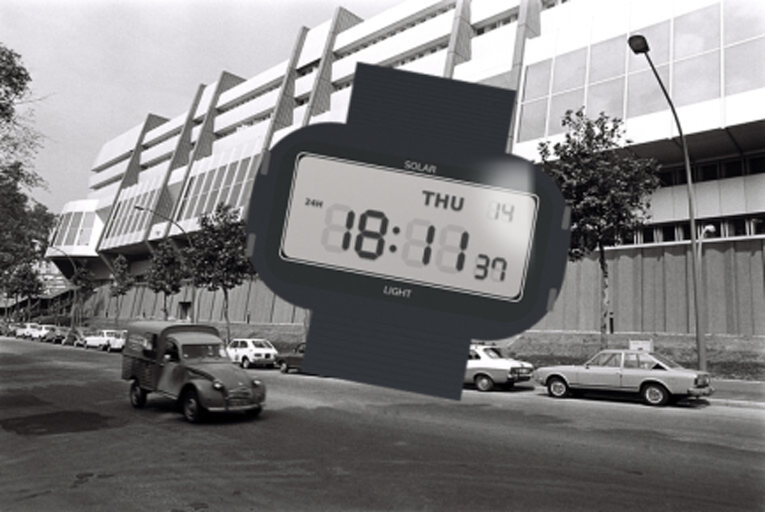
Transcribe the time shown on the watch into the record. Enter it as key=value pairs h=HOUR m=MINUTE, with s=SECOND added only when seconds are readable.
h=18 m=11 s=37
